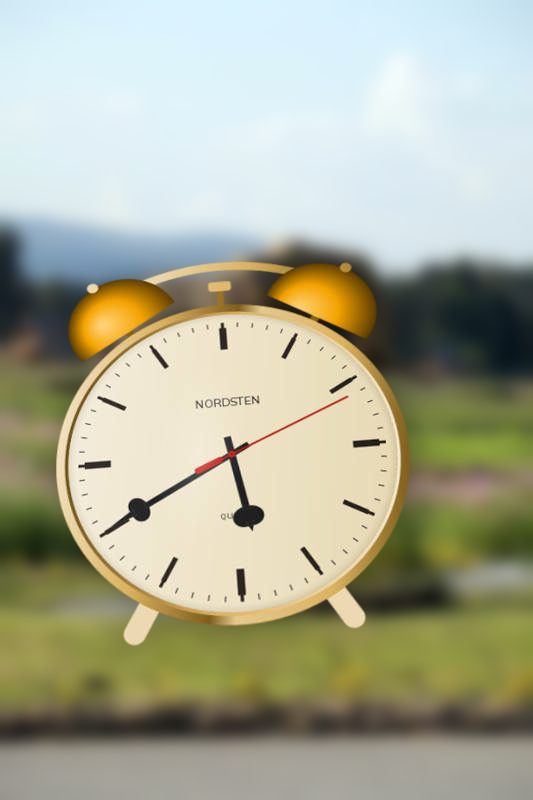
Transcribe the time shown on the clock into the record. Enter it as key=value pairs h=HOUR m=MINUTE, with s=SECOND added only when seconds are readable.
h=5 m=40 s=11
